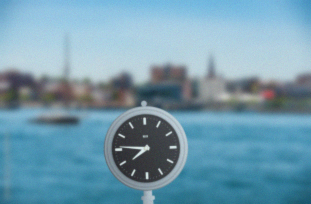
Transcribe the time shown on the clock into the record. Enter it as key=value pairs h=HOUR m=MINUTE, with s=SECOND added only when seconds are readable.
h=7 m=46
